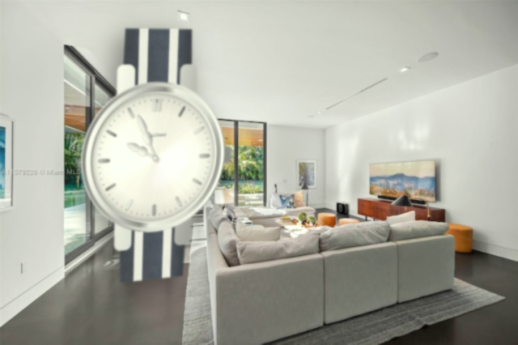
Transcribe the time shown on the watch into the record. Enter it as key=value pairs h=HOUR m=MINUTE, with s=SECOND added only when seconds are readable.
h=9 m=56
